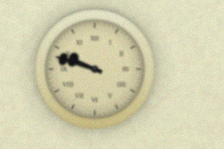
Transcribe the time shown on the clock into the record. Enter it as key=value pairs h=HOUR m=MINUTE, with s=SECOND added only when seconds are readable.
h=9 m=48
